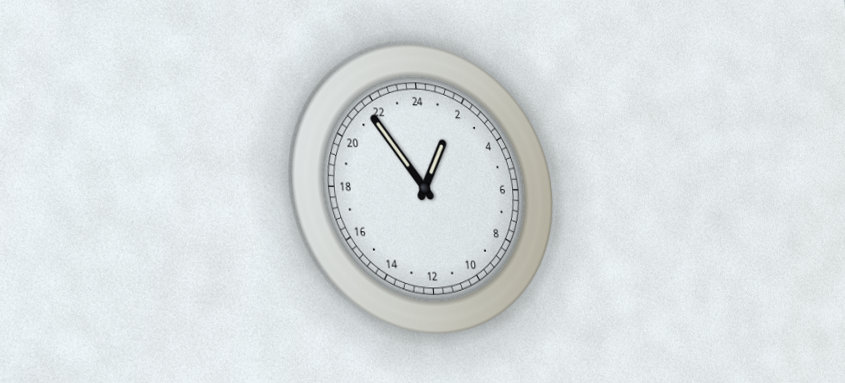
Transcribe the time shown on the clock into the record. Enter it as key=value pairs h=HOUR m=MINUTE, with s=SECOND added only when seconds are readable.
h=1 m=54
